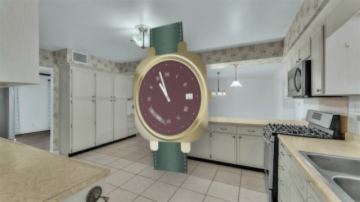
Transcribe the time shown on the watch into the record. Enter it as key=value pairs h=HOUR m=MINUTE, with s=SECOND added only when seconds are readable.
h=10 m=57
